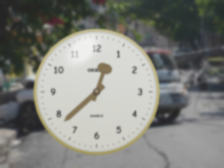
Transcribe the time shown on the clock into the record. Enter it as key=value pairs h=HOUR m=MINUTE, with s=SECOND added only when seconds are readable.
h=12 m=38
